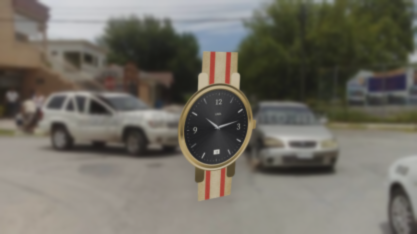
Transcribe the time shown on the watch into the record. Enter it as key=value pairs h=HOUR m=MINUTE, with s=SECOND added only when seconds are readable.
h=10 m=13
